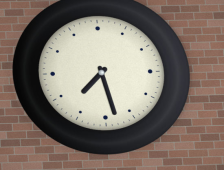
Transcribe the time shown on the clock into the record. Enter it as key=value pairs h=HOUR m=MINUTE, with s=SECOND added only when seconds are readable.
h=7 m=28
